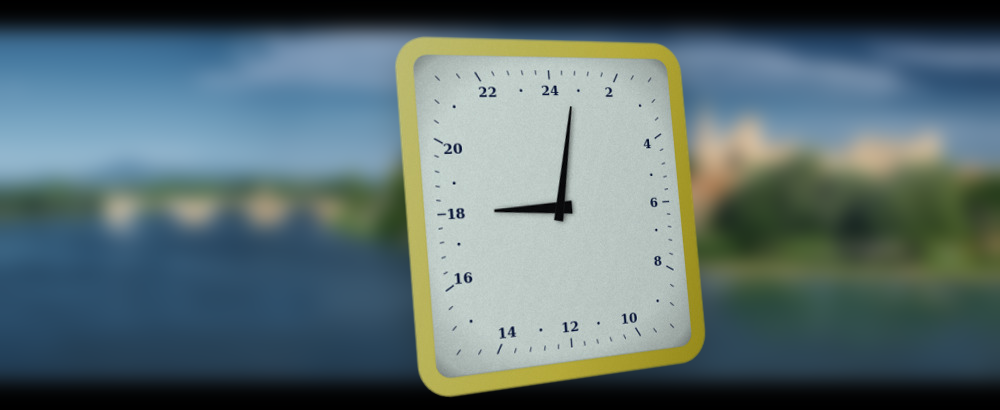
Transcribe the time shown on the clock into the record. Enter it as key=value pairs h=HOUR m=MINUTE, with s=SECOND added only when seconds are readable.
h=18 m=2
